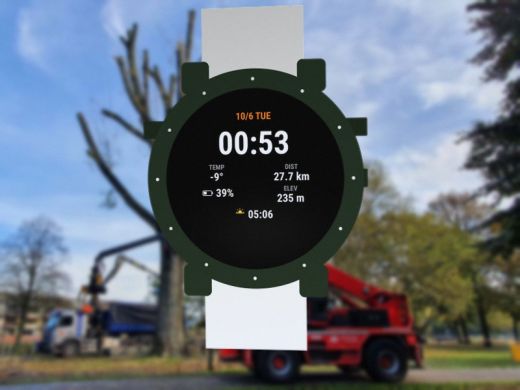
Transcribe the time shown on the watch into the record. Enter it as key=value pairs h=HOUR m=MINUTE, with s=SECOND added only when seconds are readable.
h=0 m=53
